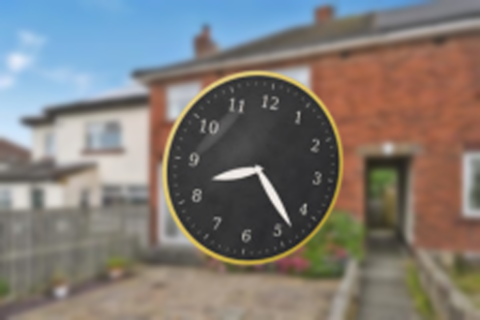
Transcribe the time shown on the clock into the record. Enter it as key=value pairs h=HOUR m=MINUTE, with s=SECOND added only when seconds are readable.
h=8 m=23
